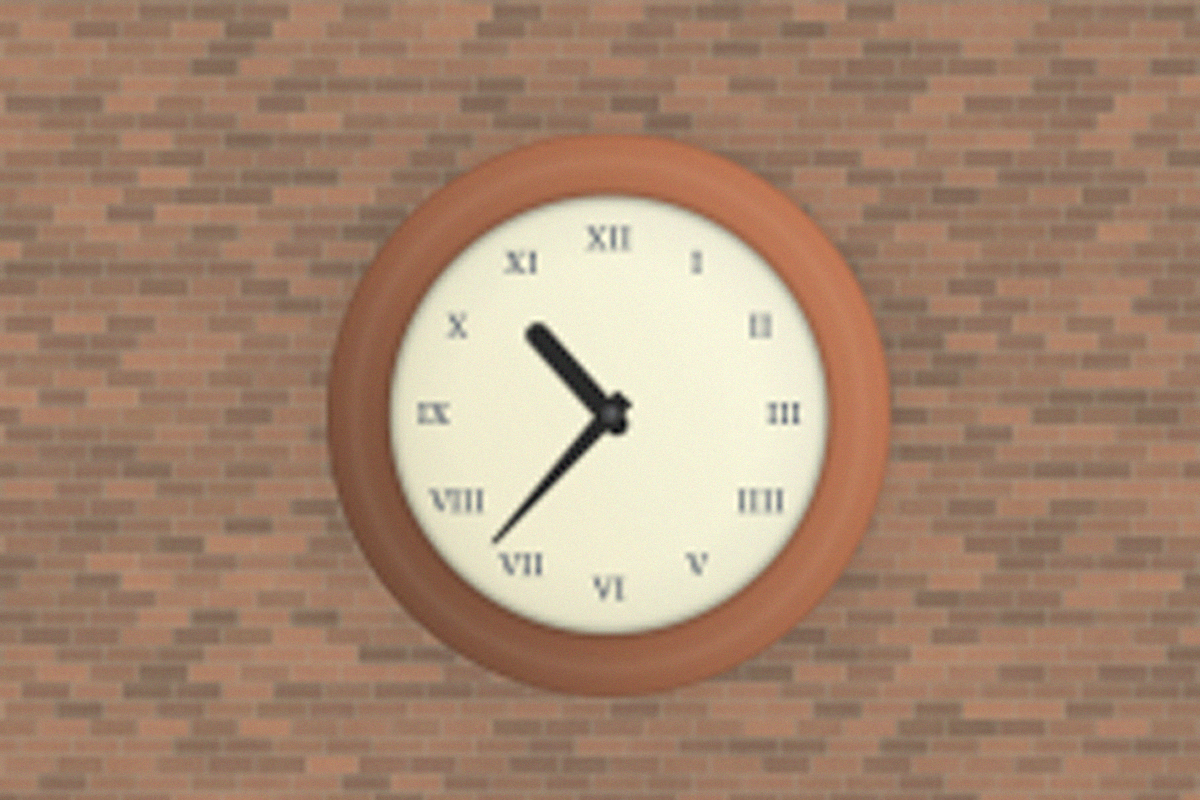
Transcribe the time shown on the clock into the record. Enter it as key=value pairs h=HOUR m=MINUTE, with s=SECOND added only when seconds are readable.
h=10 m=37
